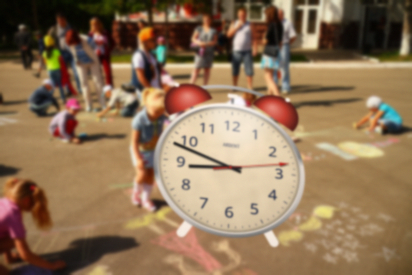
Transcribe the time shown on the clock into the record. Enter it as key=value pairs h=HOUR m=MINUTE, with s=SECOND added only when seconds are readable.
h=8 m=48 s=13
